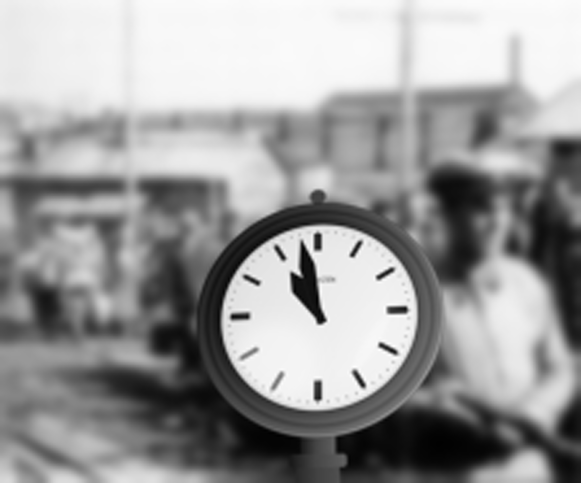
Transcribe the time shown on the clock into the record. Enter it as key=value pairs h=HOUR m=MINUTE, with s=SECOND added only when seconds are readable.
h=10 m=58
